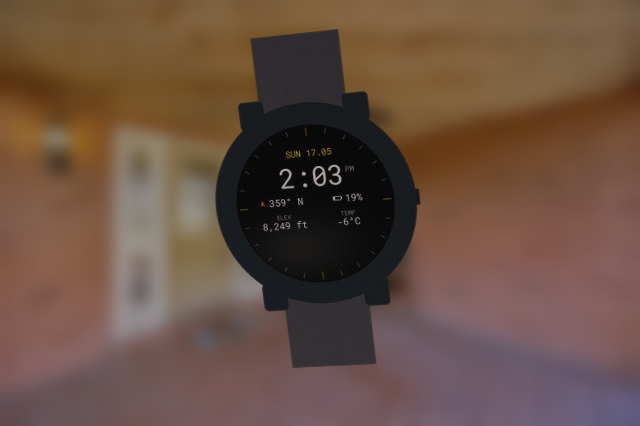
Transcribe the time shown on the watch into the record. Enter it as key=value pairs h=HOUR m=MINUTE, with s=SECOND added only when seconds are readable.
h=2 m=3
